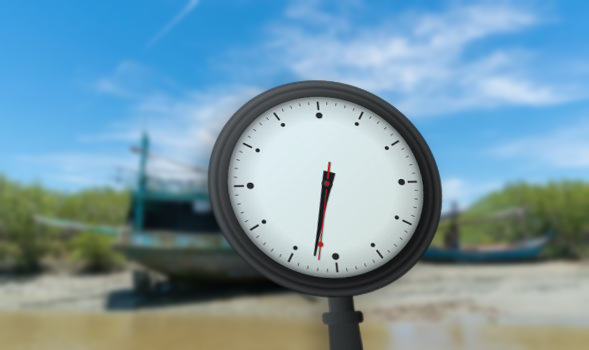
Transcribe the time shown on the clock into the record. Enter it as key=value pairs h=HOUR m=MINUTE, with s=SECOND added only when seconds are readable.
h=6 m=32 s=32
